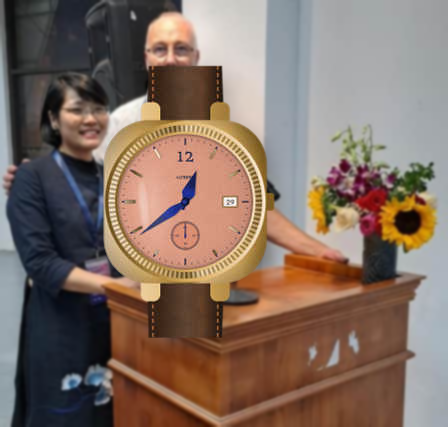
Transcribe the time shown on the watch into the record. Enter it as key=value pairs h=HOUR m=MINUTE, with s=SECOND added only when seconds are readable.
h=12 m=39
